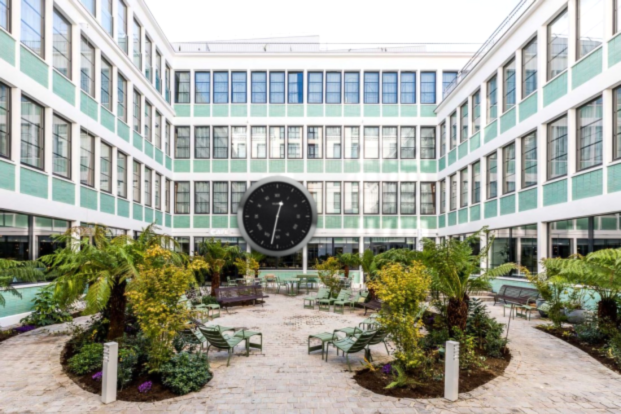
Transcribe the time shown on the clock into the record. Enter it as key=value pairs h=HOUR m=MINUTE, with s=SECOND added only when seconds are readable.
h=12 m=32
